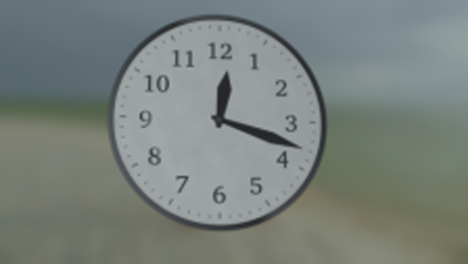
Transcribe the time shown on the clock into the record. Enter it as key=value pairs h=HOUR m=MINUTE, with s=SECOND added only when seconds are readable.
h=12 m=18
